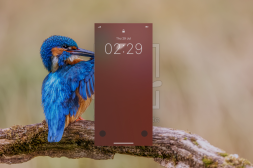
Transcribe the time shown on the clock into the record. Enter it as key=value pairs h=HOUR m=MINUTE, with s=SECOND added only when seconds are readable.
h=2 m=29
